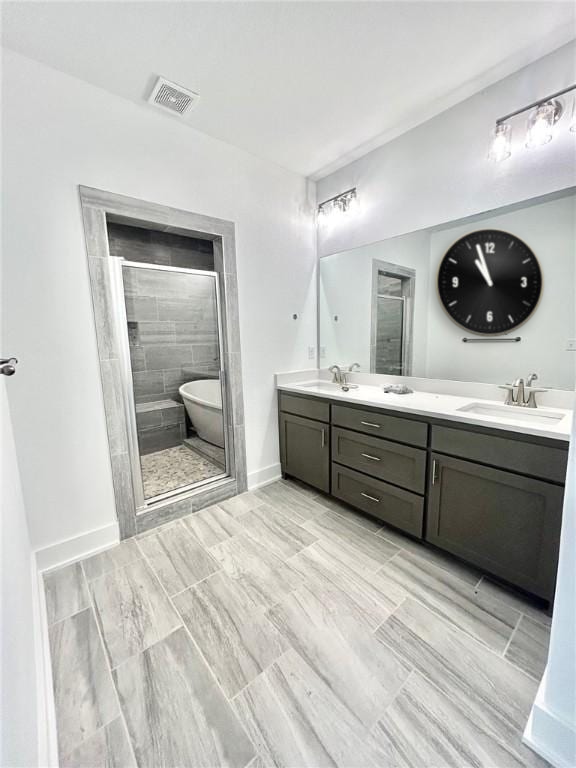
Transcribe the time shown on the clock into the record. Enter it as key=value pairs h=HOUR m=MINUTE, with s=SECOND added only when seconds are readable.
h=10 m=57
